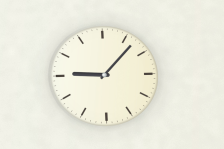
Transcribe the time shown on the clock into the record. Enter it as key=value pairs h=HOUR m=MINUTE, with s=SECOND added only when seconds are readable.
h=9 m=7
